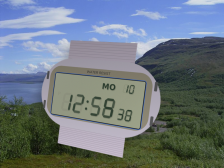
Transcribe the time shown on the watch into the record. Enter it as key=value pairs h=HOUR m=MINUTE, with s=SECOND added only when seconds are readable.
h=12 m=58 s=38
